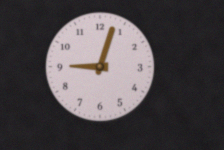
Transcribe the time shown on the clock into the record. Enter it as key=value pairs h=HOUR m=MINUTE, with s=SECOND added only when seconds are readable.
h=9 m=3
